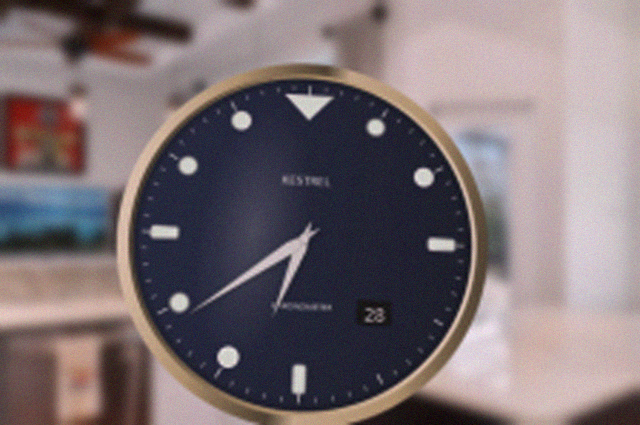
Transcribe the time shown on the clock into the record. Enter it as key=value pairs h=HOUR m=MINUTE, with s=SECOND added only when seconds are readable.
h=6 m=39
